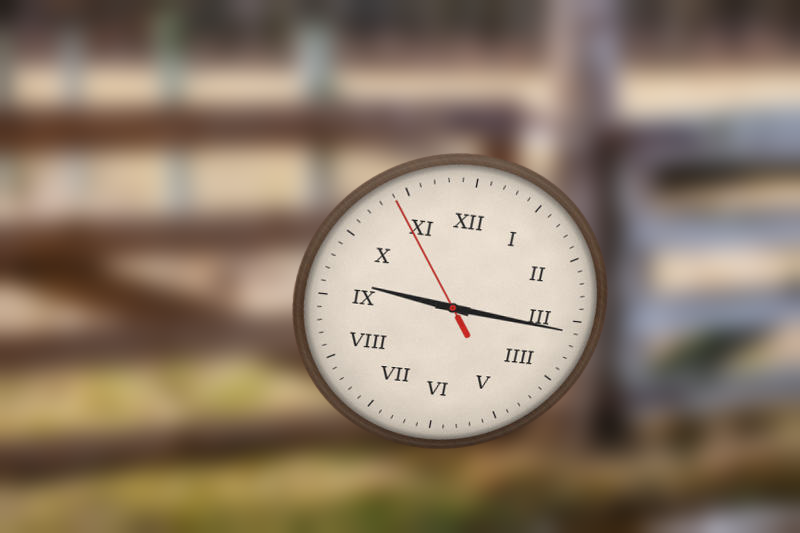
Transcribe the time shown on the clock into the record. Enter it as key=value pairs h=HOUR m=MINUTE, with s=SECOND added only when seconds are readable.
h=9 m=15 s=54
